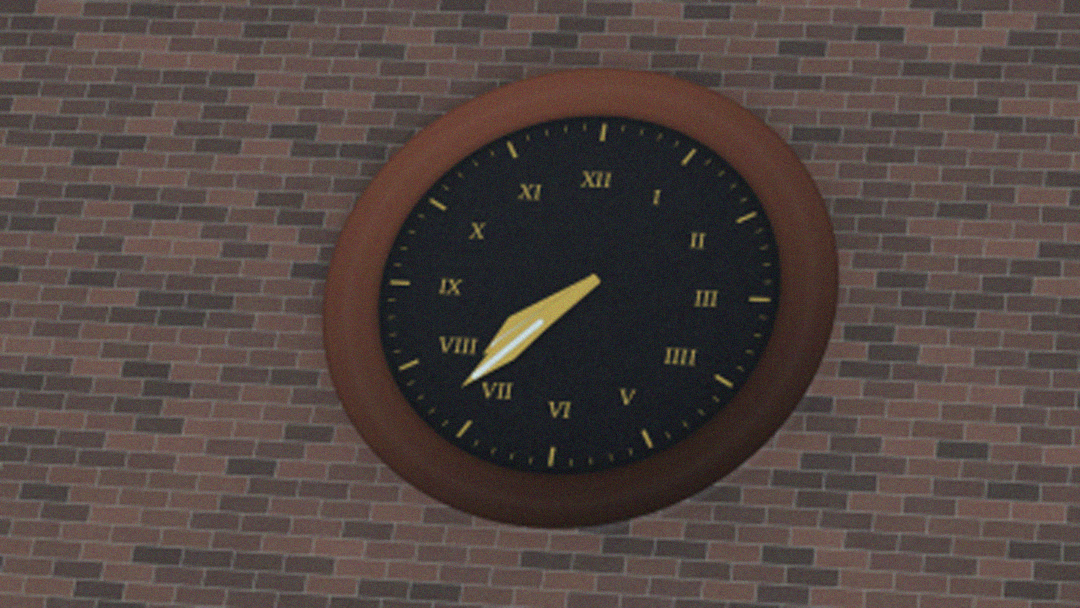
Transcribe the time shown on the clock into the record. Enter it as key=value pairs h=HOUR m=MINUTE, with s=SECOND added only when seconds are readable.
h=7 m=37
